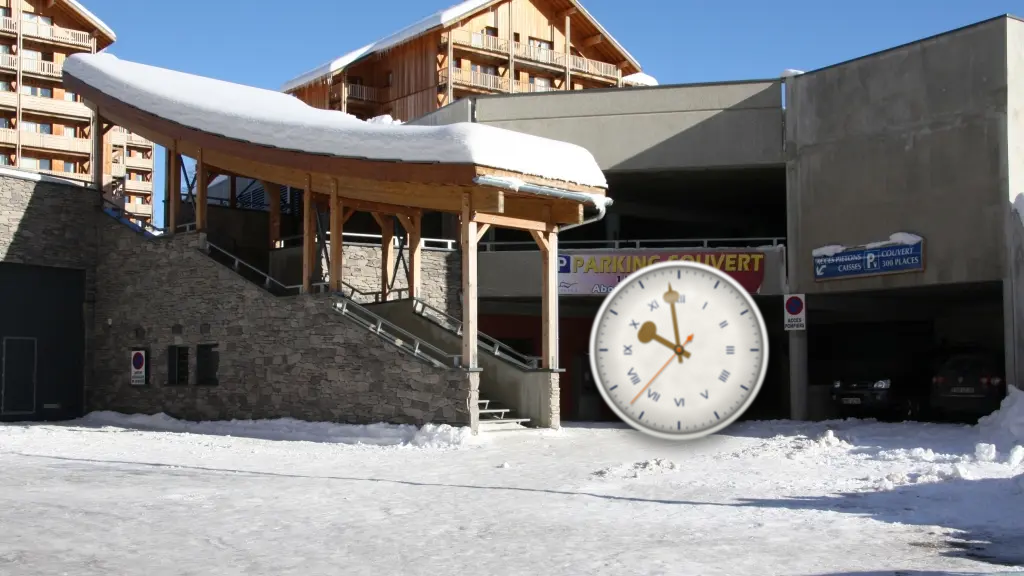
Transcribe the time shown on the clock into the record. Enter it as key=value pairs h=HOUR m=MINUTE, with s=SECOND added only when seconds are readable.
h=9 m=58 s=37
